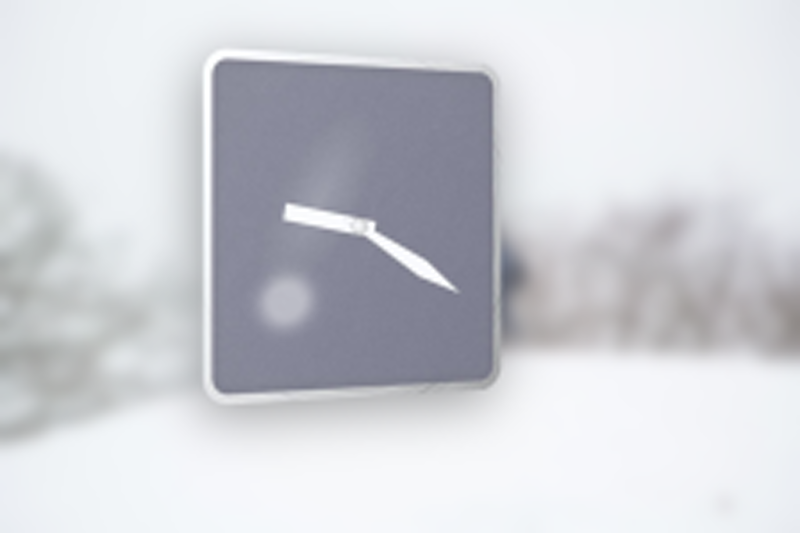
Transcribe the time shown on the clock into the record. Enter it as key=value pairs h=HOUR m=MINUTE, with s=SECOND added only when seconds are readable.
h=9 m=20
